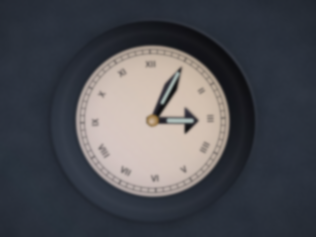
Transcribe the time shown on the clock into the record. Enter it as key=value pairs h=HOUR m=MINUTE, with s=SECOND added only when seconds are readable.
h=3 m=5
